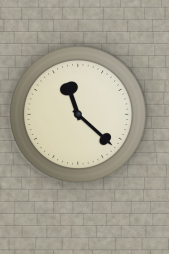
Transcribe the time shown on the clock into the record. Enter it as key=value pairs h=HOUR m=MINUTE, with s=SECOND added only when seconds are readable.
h=11 m=22
